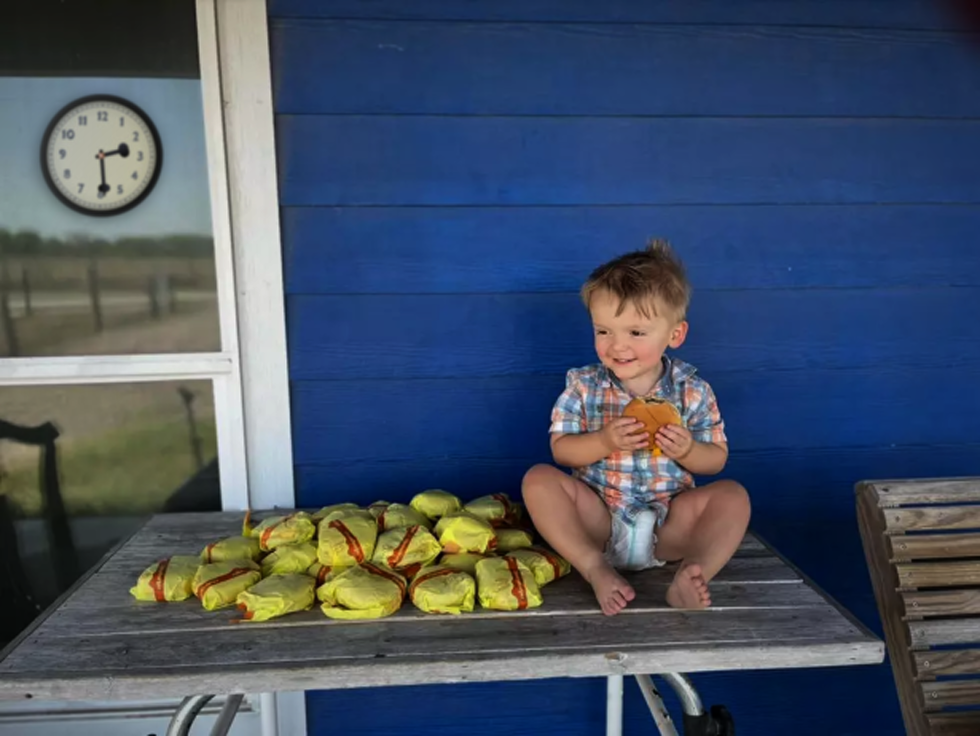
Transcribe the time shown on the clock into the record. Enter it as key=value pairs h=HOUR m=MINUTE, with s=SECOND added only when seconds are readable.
h=2 m=29
